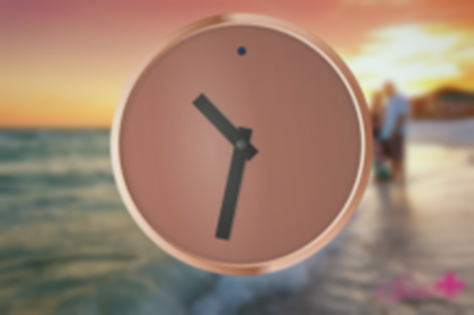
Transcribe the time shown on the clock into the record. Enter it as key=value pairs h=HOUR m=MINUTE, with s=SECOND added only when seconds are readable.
h=10 m=32
